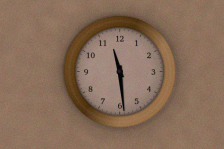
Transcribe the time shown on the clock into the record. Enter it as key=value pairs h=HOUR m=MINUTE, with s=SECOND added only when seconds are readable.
h=11 m=29
